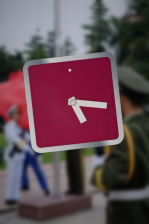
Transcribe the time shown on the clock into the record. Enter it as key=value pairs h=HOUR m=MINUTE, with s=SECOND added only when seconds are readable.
h=5 m=17
